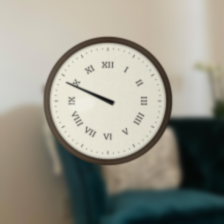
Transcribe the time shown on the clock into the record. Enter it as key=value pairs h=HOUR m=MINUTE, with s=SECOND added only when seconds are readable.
h=9 m=49
